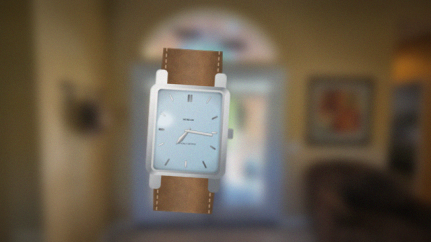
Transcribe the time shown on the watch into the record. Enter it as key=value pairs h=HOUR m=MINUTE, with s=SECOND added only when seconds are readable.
h=7 m=16
